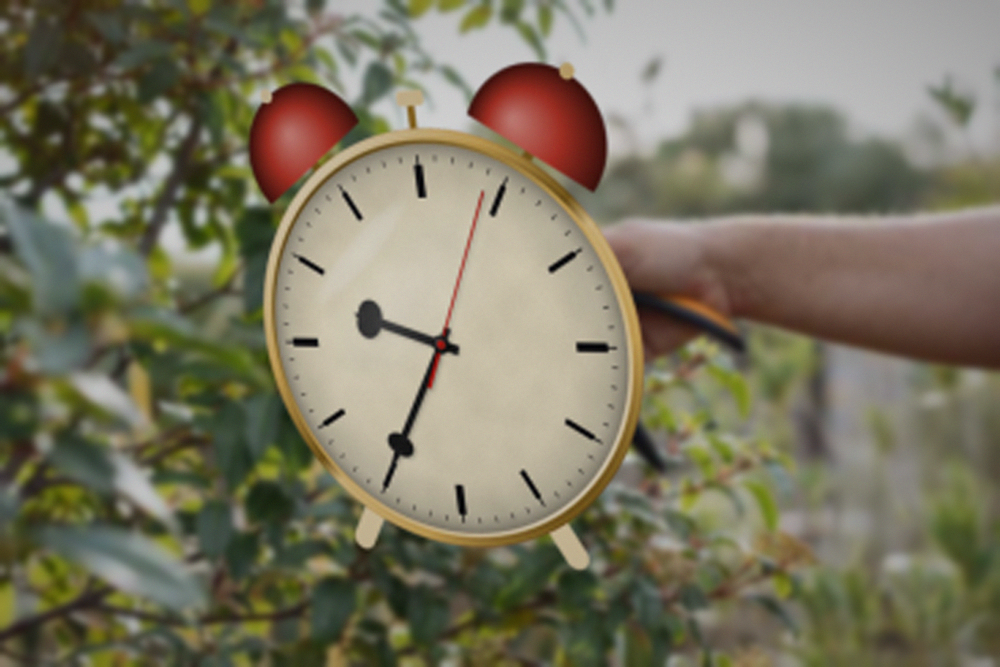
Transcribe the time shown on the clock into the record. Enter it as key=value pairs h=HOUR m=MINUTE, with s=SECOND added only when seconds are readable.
h=9 m=35 s=4
